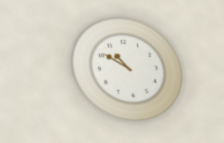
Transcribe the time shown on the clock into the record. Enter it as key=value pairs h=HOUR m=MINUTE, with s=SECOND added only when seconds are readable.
h=10 m=51
